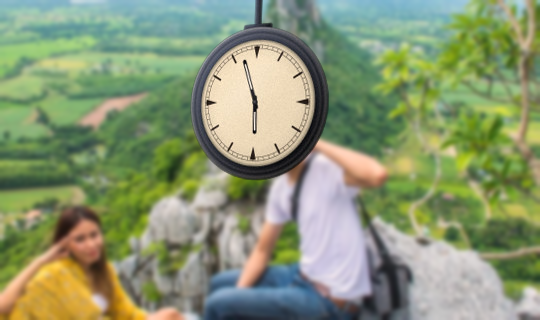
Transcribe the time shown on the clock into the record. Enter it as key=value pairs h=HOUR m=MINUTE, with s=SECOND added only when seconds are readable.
h=5 m=57
